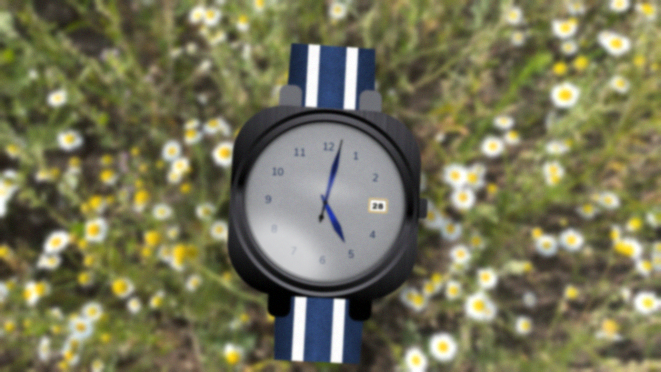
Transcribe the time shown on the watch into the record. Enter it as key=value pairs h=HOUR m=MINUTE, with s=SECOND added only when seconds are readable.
h=5 m=2 s=2
